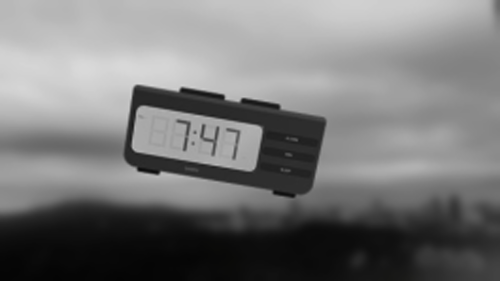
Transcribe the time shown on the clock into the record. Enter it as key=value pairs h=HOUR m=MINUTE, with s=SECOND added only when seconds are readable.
h=7 m=47
